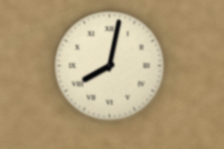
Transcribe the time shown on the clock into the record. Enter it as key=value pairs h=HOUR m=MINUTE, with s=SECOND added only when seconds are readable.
h=8 m=2
